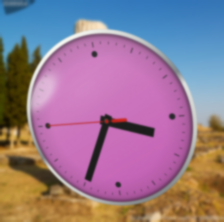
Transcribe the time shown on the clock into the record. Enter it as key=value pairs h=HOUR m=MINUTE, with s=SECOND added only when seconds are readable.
h=3 m=34 s=45
